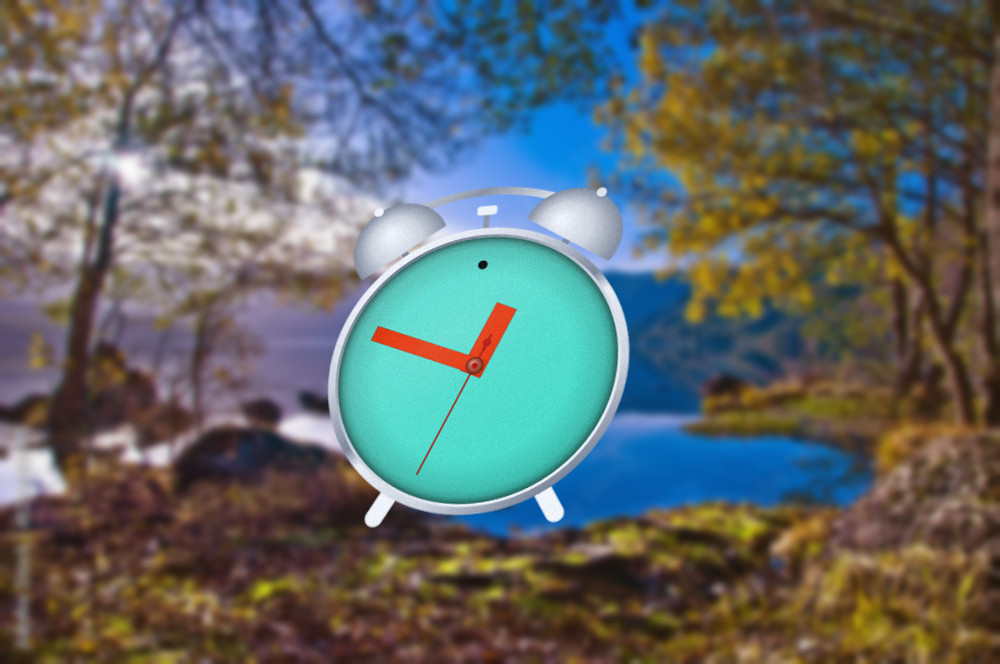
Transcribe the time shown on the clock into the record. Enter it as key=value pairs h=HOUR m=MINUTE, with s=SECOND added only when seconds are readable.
h=12 m=48 s=34
